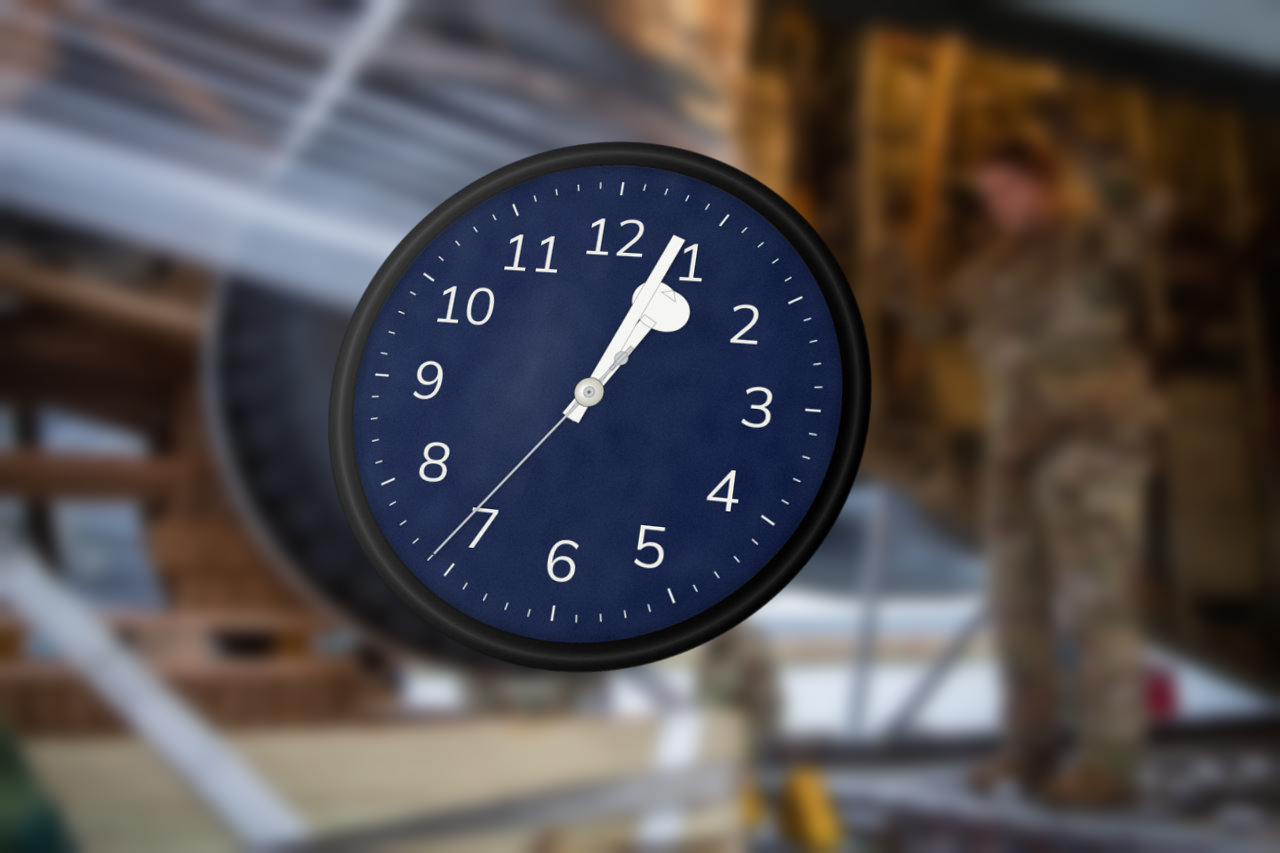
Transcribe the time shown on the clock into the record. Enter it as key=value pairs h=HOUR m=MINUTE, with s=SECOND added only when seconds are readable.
h=1 m=3 s=36
